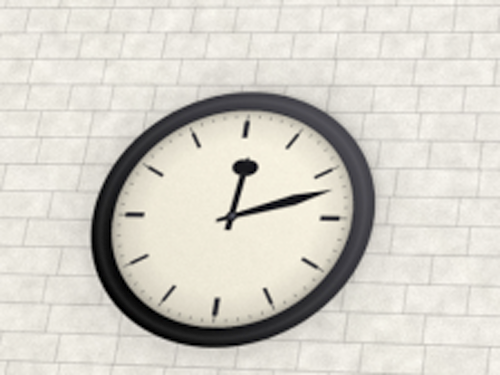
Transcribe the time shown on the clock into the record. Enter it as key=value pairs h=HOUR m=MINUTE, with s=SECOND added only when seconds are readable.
h=12 m=12
